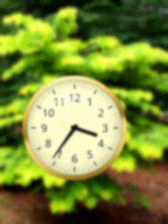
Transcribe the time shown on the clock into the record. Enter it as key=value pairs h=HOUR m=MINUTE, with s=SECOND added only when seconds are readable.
h=3 m=36
